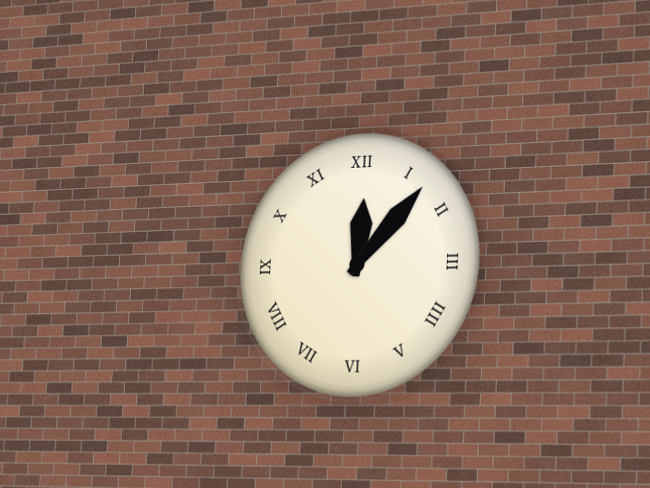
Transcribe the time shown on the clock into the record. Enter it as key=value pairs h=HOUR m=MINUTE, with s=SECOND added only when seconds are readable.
h=12 m=7
